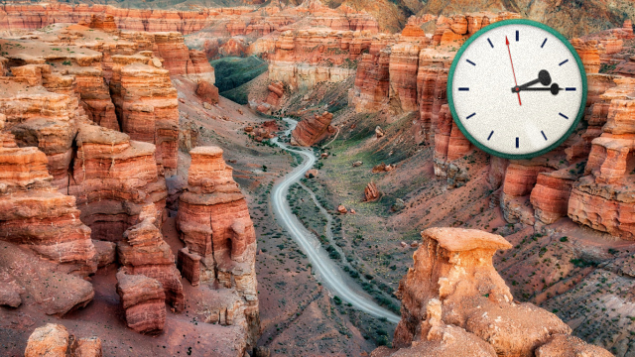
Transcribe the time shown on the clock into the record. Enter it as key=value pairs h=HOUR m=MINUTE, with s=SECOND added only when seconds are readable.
h=2 m=14 s=58
